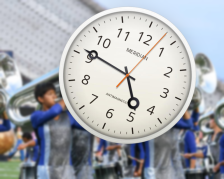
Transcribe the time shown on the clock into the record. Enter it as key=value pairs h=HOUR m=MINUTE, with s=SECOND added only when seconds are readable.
h=4 m=46 s=3
